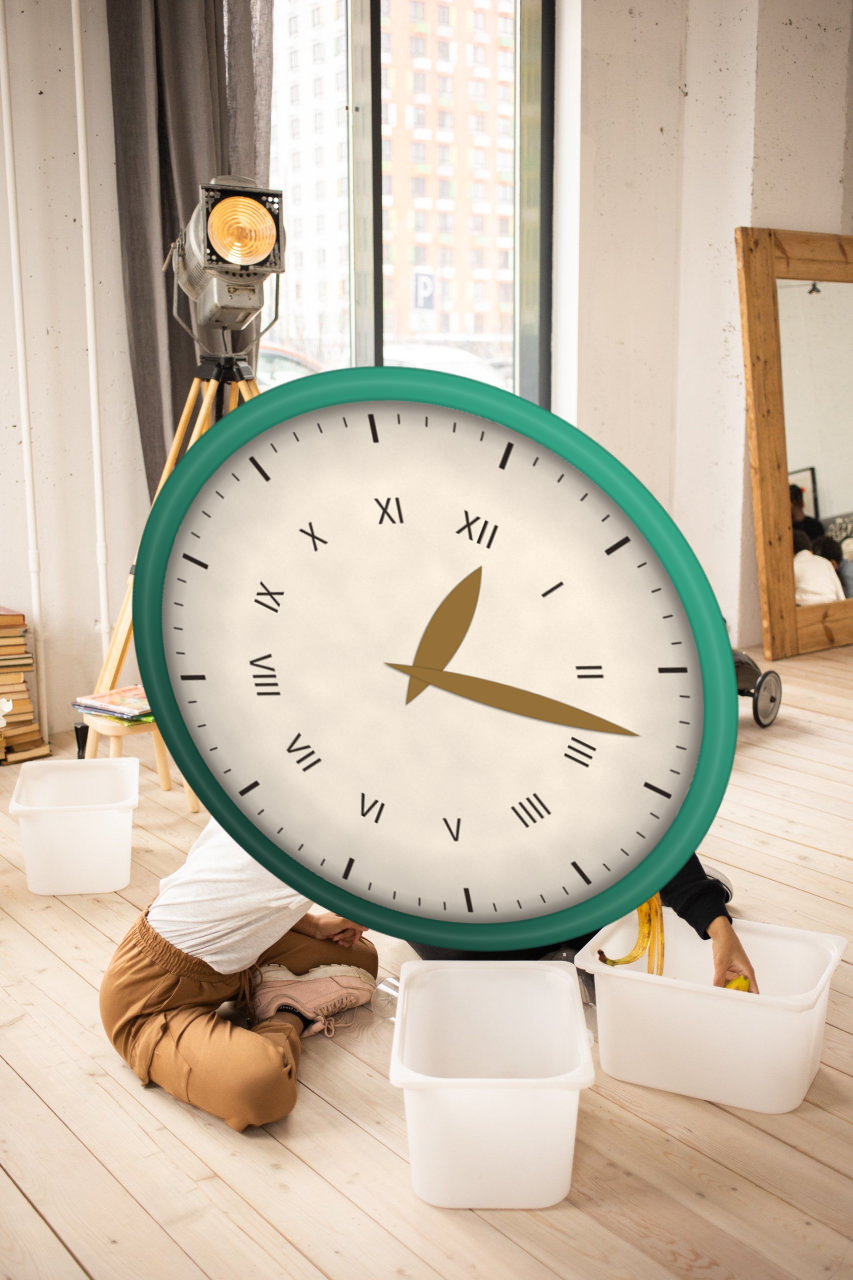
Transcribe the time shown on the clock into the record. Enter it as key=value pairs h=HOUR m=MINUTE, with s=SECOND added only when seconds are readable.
h=12 m=13
